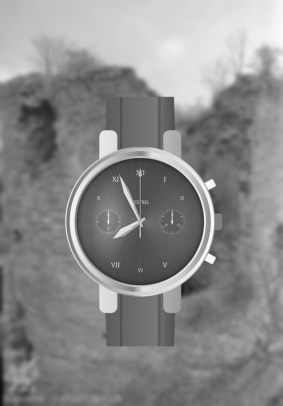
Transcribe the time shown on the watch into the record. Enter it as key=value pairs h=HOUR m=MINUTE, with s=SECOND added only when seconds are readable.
h=7 m=56
